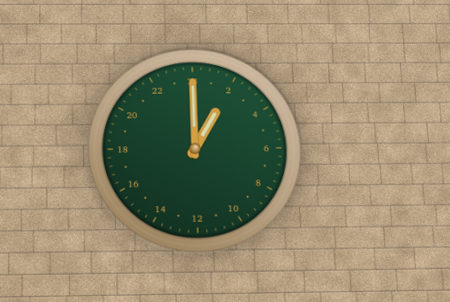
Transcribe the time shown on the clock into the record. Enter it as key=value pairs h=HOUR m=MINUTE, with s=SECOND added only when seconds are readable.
h=2 m=0
